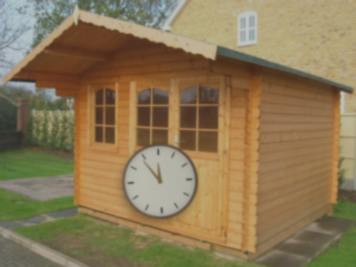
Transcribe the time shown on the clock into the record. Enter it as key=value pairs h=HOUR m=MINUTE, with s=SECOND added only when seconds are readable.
h=11 m=54
